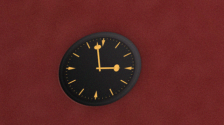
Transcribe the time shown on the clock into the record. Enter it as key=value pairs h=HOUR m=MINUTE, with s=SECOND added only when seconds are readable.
h=2 m=58
